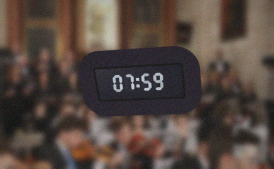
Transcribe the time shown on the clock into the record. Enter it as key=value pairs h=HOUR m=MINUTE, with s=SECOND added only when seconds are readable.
h=7 m=59
